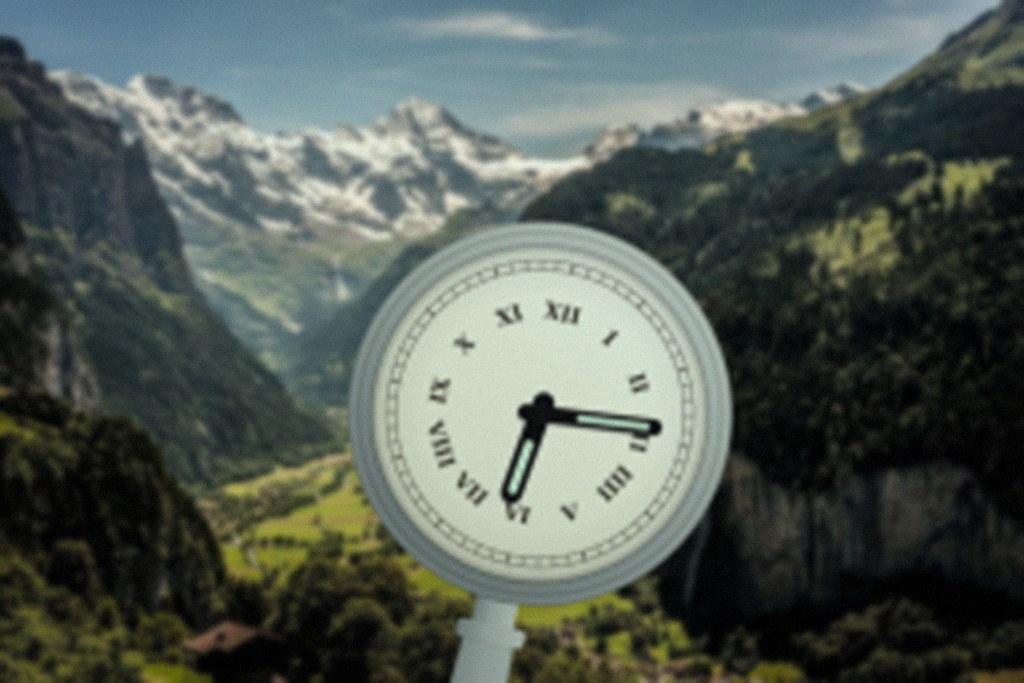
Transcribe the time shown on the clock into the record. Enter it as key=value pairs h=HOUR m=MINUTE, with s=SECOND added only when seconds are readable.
h=6 m=14
